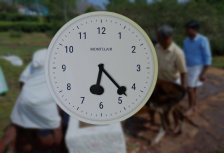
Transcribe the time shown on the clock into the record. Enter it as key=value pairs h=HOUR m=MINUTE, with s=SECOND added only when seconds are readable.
h=6 m=23
